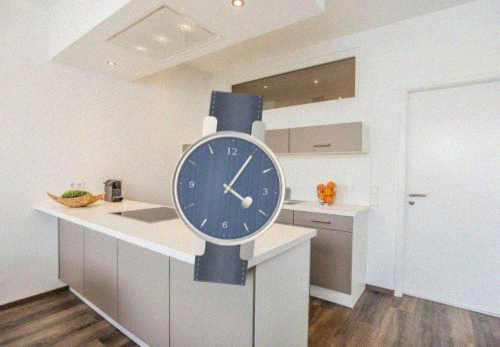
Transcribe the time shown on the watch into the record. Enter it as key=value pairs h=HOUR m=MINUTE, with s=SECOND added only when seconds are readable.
h=4 m=5
